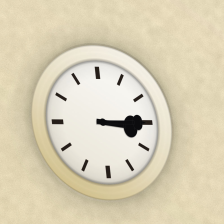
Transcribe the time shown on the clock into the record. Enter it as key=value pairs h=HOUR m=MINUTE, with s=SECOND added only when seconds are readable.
h=3 m=15
